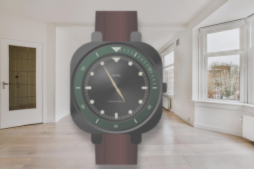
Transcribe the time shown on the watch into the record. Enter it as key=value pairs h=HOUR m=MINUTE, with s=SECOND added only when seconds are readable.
h=4 m=55
